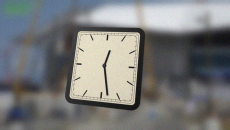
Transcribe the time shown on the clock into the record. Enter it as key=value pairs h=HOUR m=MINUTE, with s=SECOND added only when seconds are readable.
h=12 m=28
